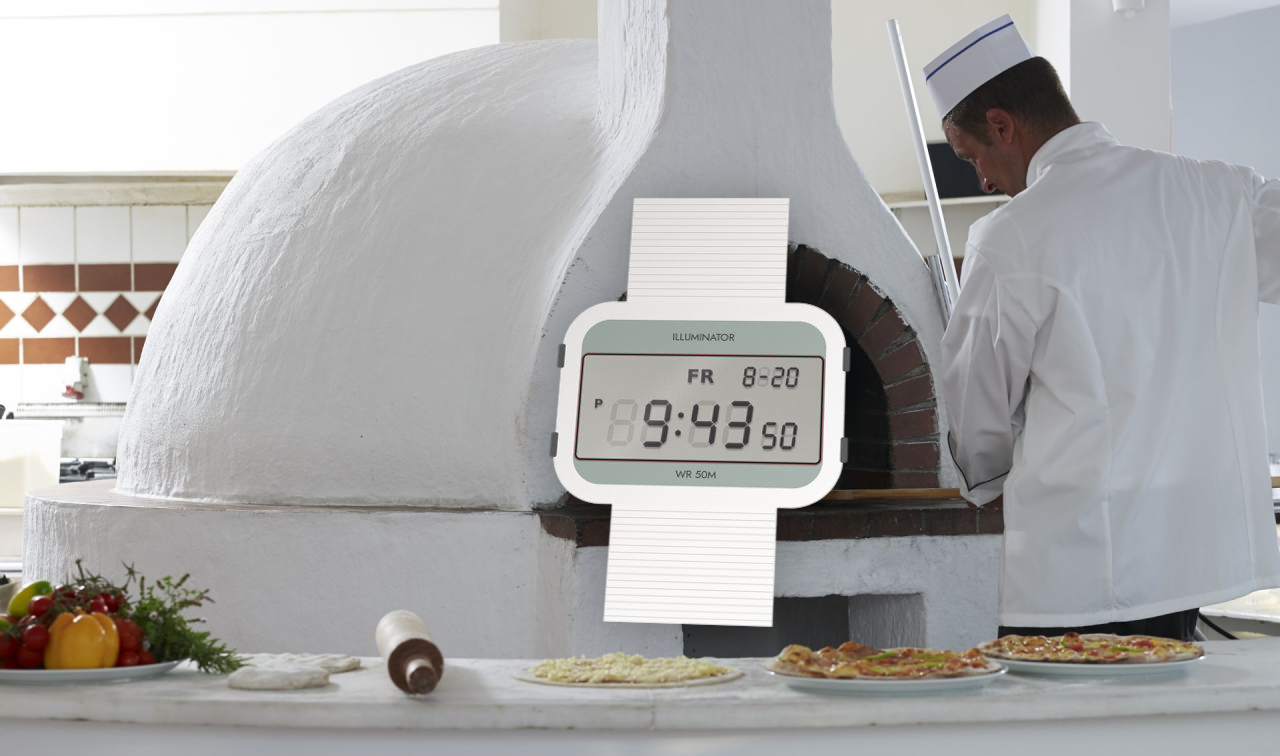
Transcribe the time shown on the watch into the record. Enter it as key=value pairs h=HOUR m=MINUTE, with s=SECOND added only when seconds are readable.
h=9 m=43 s=50
